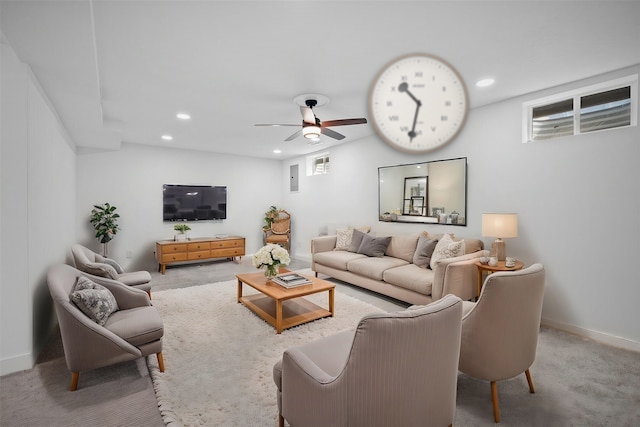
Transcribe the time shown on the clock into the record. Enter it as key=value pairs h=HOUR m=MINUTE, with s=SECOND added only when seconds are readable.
h=10 m=32
